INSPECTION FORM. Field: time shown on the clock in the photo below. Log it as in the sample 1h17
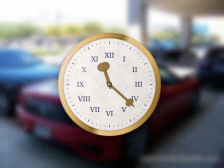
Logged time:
11h22
